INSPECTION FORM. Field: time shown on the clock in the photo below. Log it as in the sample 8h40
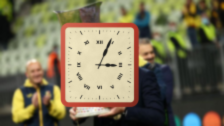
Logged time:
3h04
